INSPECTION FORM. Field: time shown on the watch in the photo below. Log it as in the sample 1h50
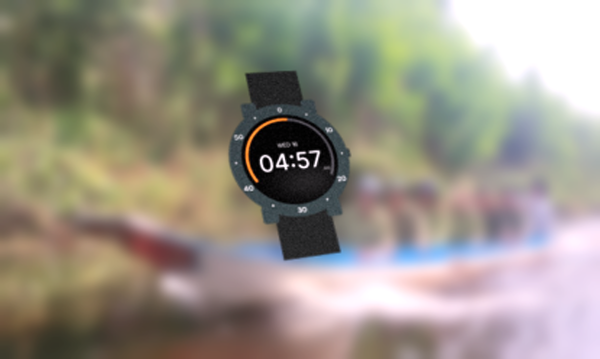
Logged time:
4h57
